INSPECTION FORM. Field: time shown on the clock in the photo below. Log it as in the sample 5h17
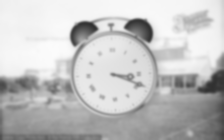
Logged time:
3h19
